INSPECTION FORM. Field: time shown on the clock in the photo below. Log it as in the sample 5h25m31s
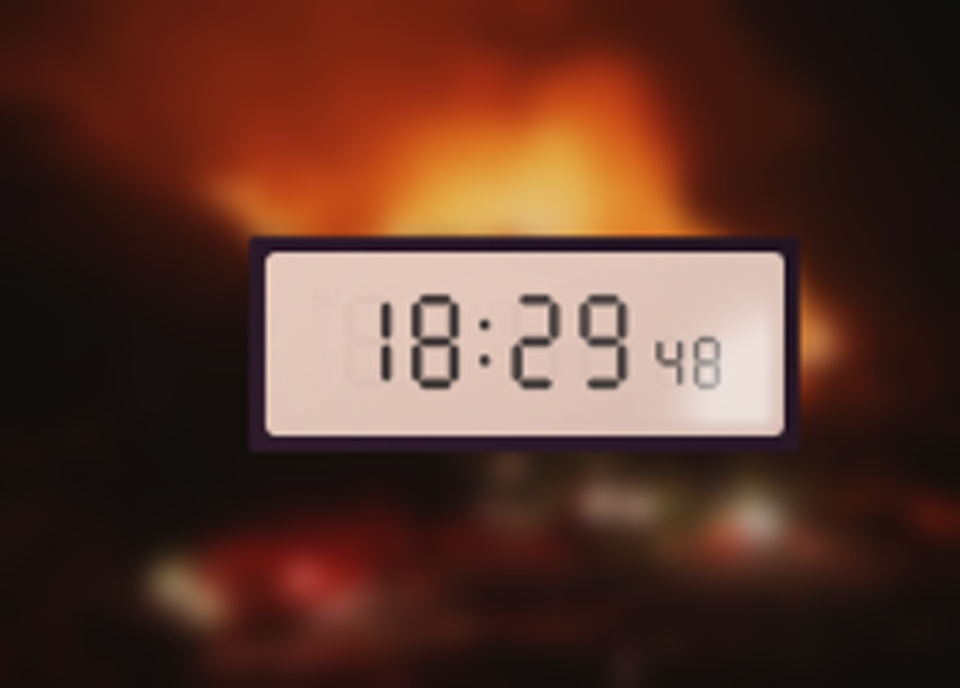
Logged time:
18h29m48s
